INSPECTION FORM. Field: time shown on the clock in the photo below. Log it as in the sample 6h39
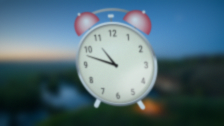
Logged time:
10h48
